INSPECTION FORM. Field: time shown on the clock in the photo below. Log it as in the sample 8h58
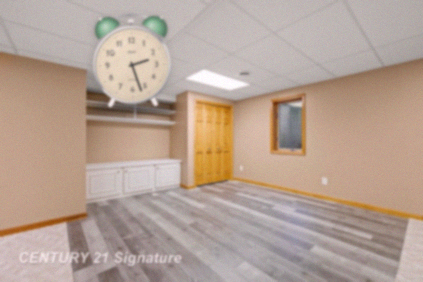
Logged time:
2h27
